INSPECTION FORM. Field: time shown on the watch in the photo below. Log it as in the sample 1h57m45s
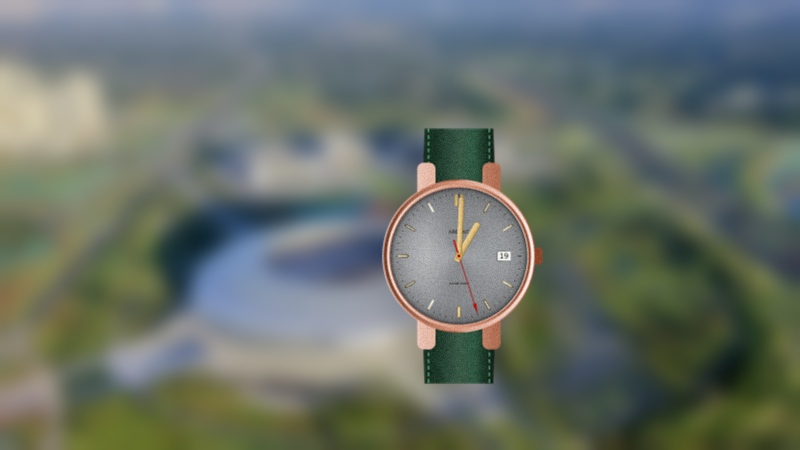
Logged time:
1h00m27s
